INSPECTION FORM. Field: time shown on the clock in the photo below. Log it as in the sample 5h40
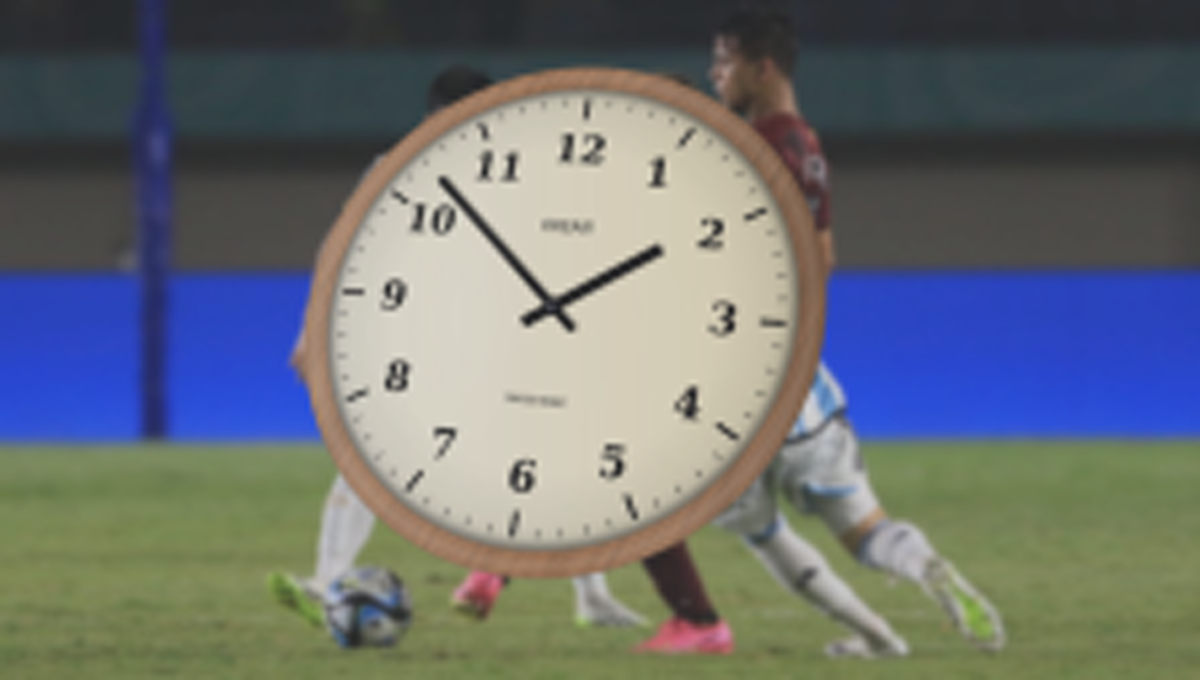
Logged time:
1h52
